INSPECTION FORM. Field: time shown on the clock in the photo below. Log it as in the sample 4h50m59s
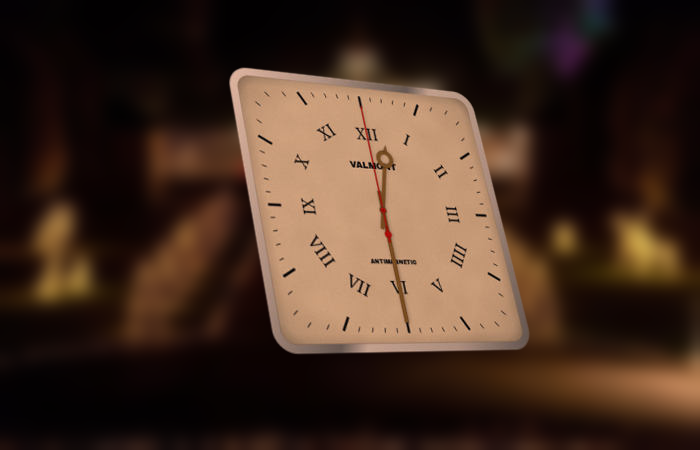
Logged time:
12h30m00s
